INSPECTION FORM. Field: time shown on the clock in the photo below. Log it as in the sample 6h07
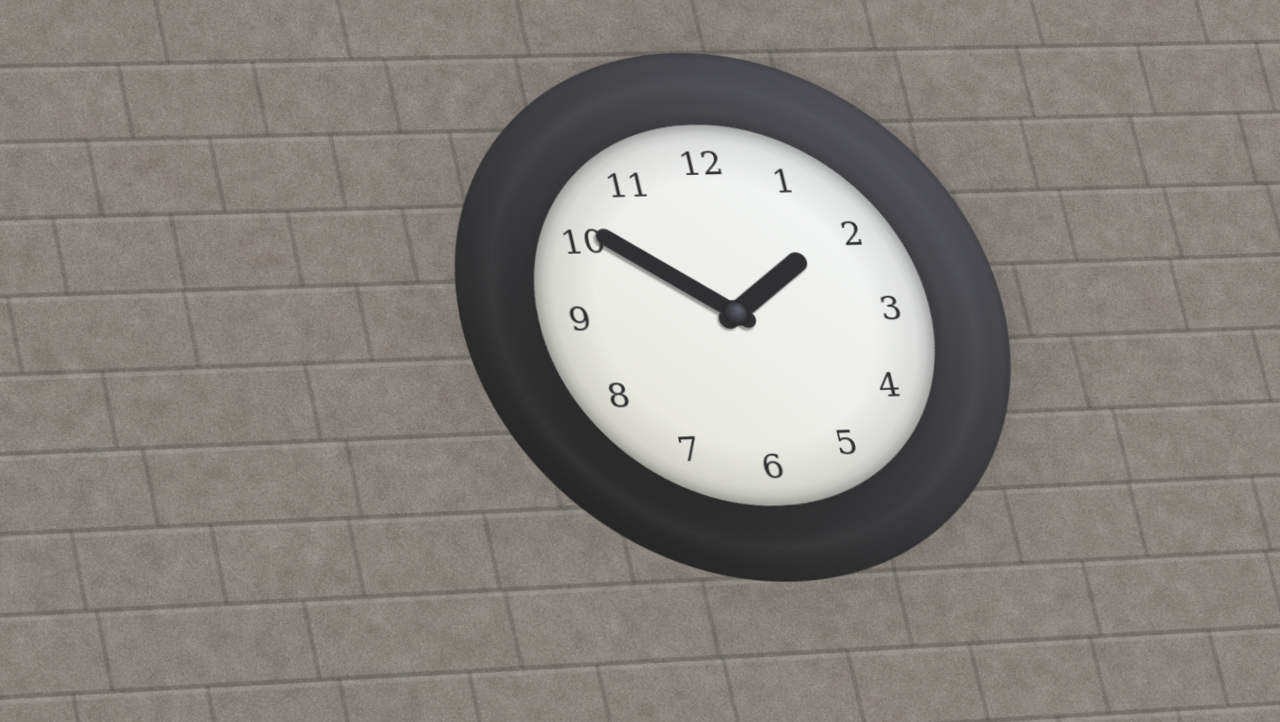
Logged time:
1h51
